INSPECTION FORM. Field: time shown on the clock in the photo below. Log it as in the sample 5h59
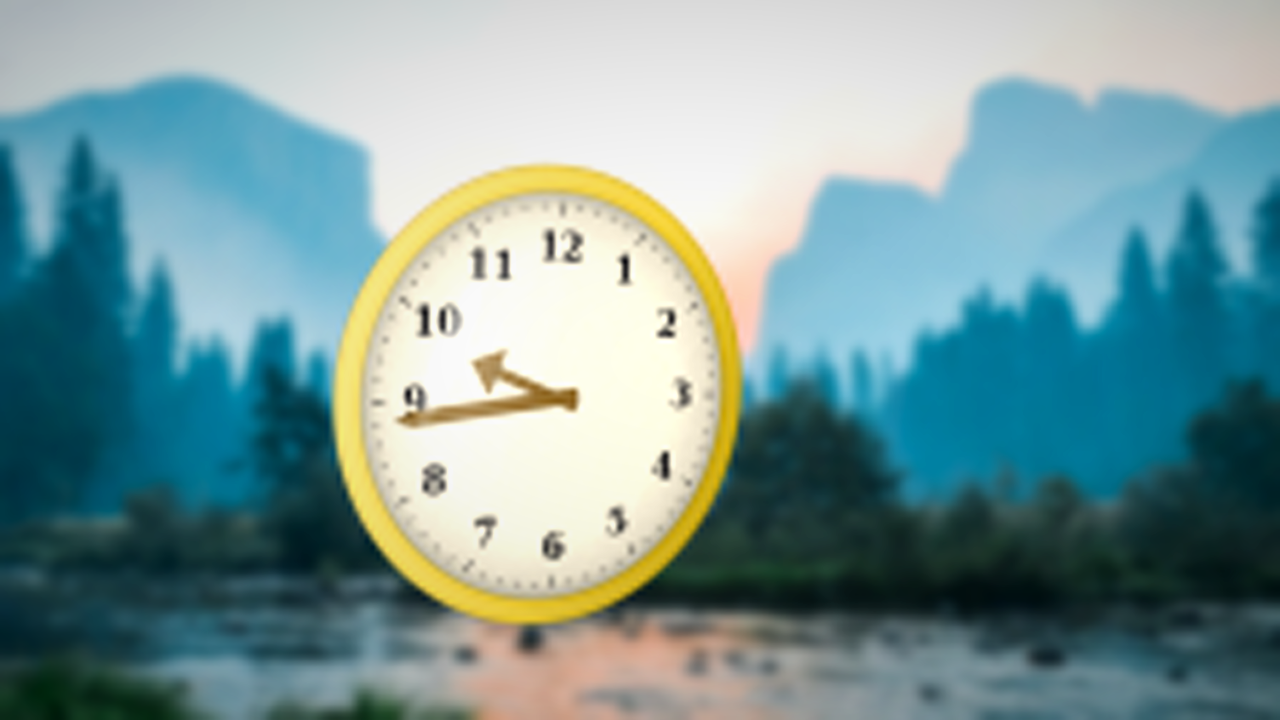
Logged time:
9h44
